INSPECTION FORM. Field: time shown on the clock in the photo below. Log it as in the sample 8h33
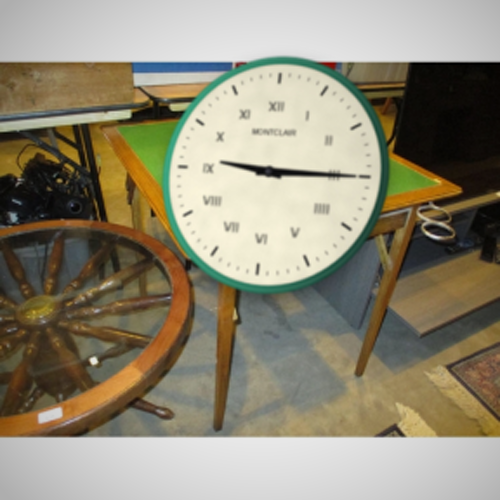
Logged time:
9h15
